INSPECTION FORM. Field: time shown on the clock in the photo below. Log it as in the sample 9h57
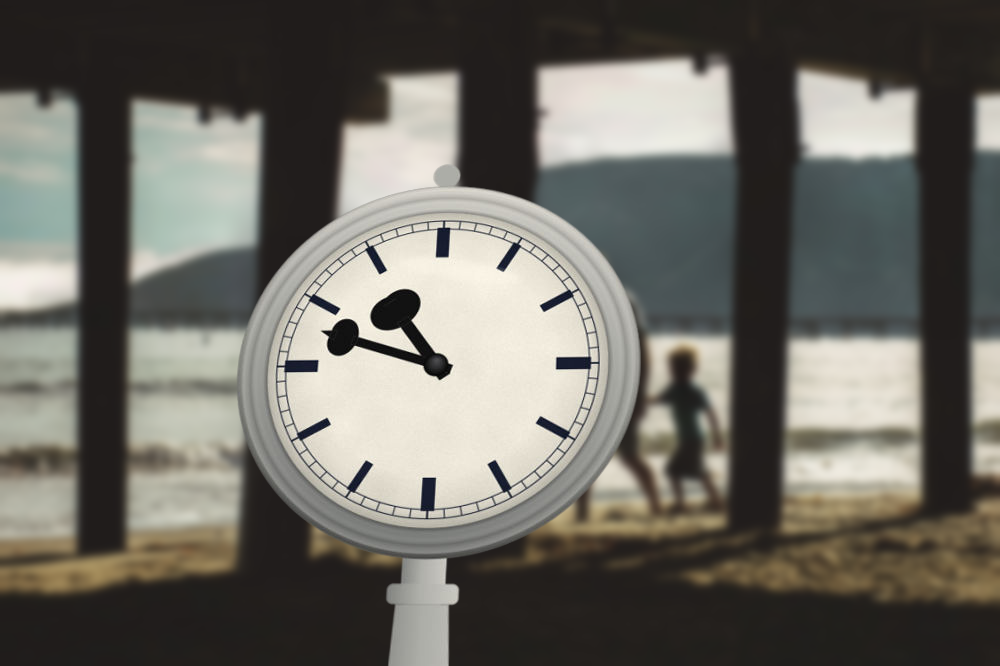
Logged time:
10h48
